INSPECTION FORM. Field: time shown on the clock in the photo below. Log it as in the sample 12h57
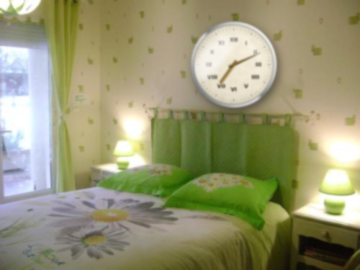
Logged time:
7h11
